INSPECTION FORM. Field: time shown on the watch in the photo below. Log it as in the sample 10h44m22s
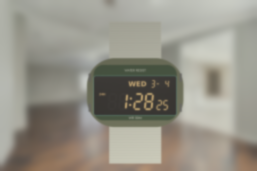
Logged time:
1h28m25s
